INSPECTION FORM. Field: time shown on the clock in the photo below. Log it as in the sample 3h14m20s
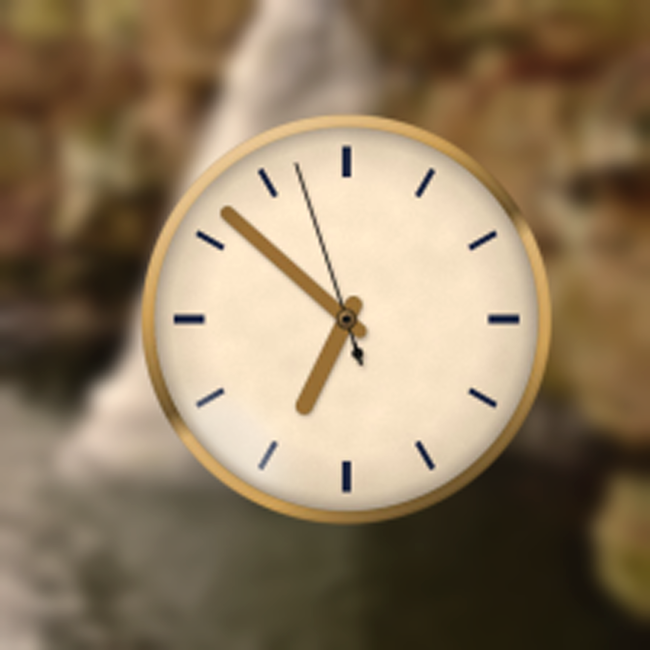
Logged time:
6h51m57s
